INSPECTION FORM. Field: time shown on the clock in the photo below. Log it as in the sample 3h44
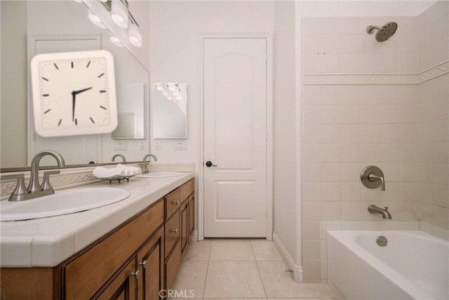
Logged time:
2h31
